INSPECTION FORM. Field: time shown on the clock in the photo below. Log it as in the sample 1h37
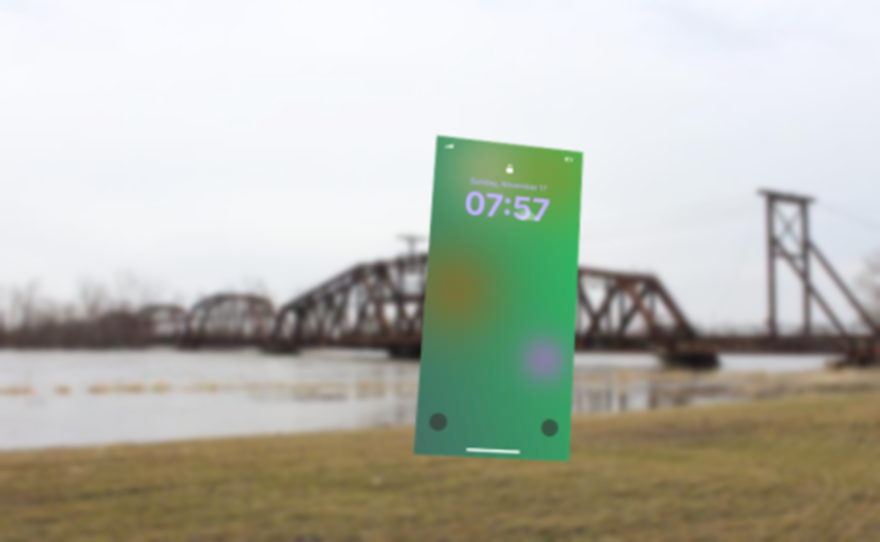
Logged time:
7h57
